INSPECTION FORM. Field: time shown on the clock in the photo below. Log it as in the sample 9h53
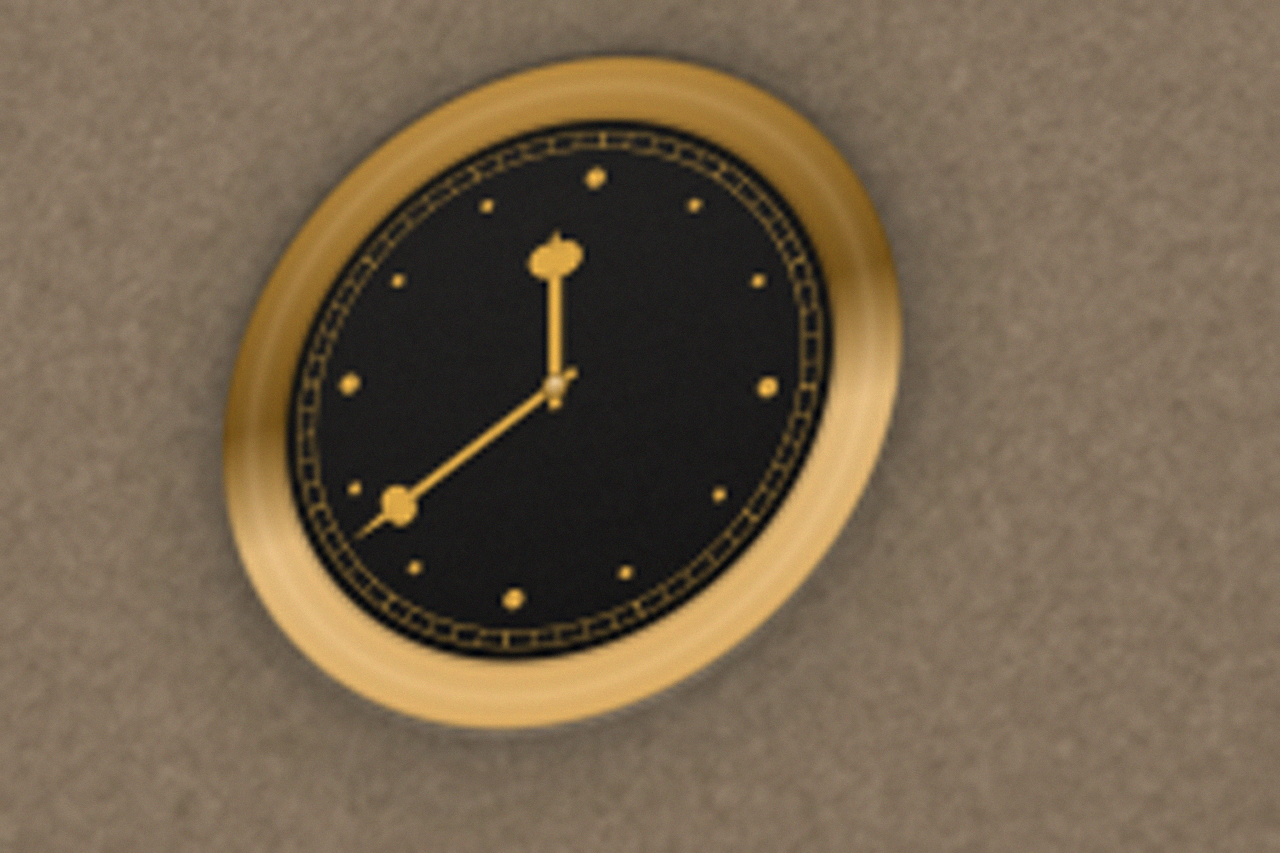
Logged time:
11h38
